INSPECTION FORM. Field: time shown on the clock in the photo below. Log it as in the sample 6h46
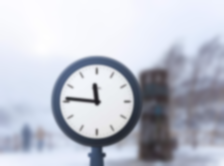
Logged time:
11h46
